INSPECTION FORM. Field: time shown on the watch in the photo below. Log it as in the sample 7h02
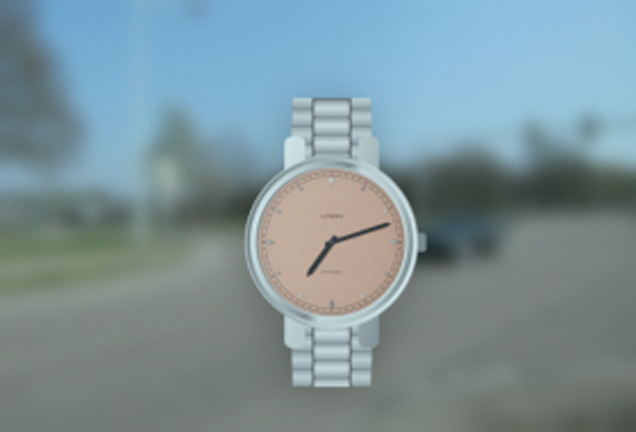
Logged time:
7h12
